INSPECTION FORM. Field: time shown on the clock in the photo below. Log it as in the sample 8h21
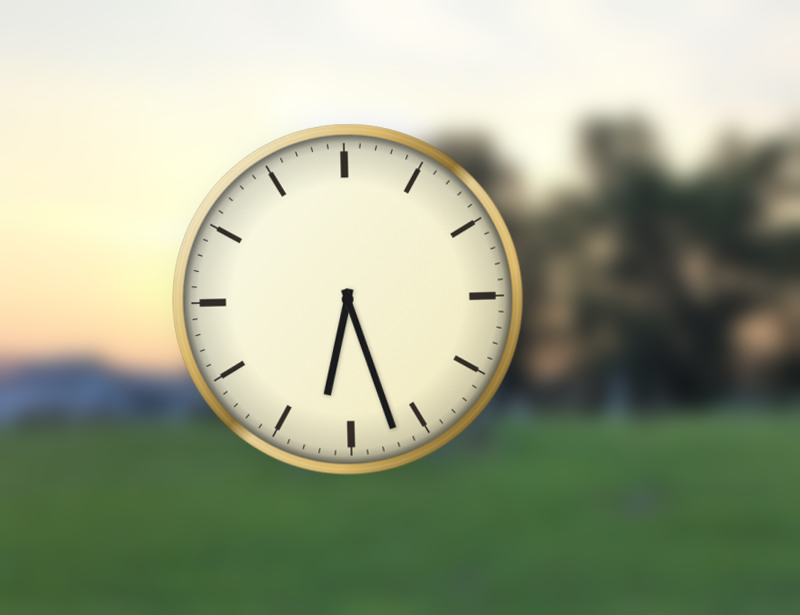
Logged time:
6h27
